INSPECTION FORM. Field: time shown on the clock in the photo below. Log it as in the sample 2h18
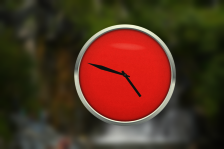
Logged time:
4h48
